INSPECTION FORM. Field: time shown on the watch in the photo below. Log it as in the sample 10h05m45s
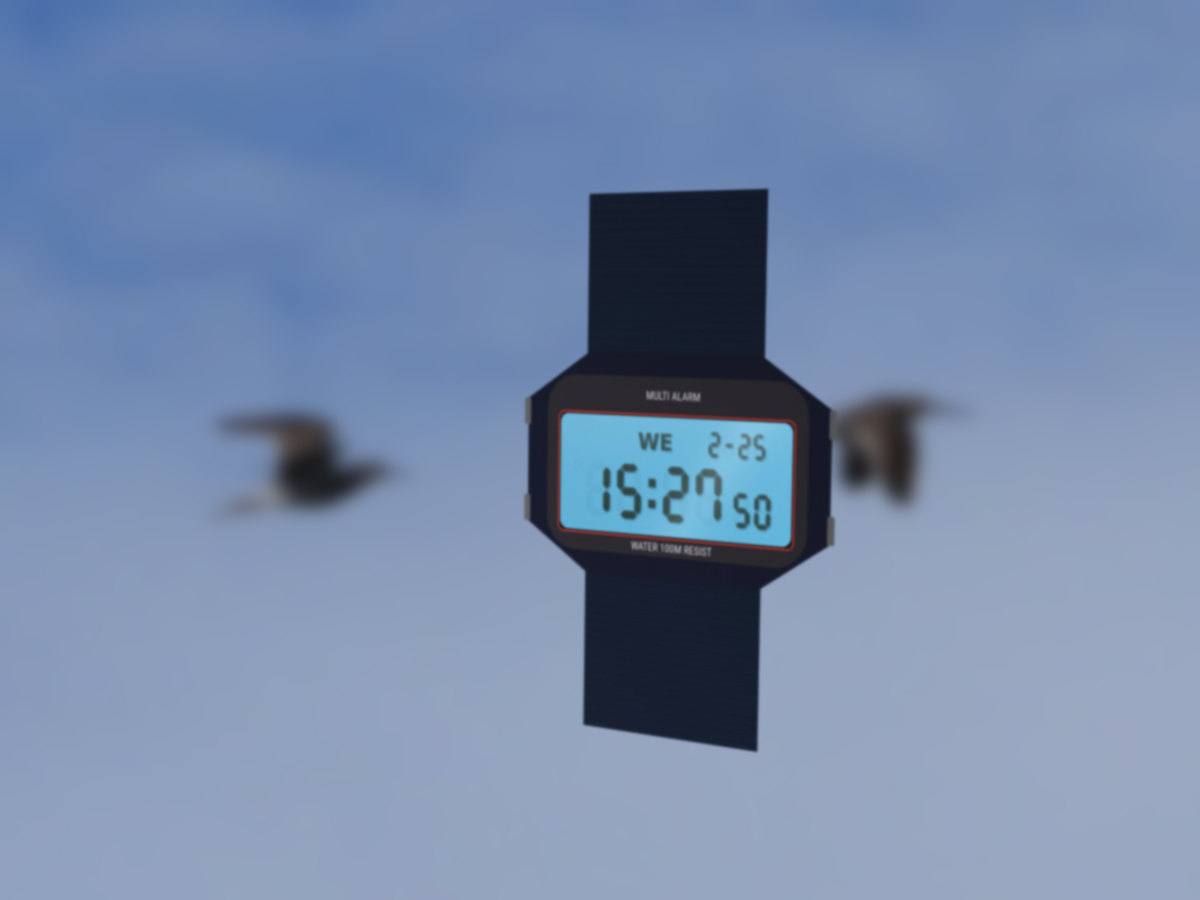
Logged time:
15h27m50s
